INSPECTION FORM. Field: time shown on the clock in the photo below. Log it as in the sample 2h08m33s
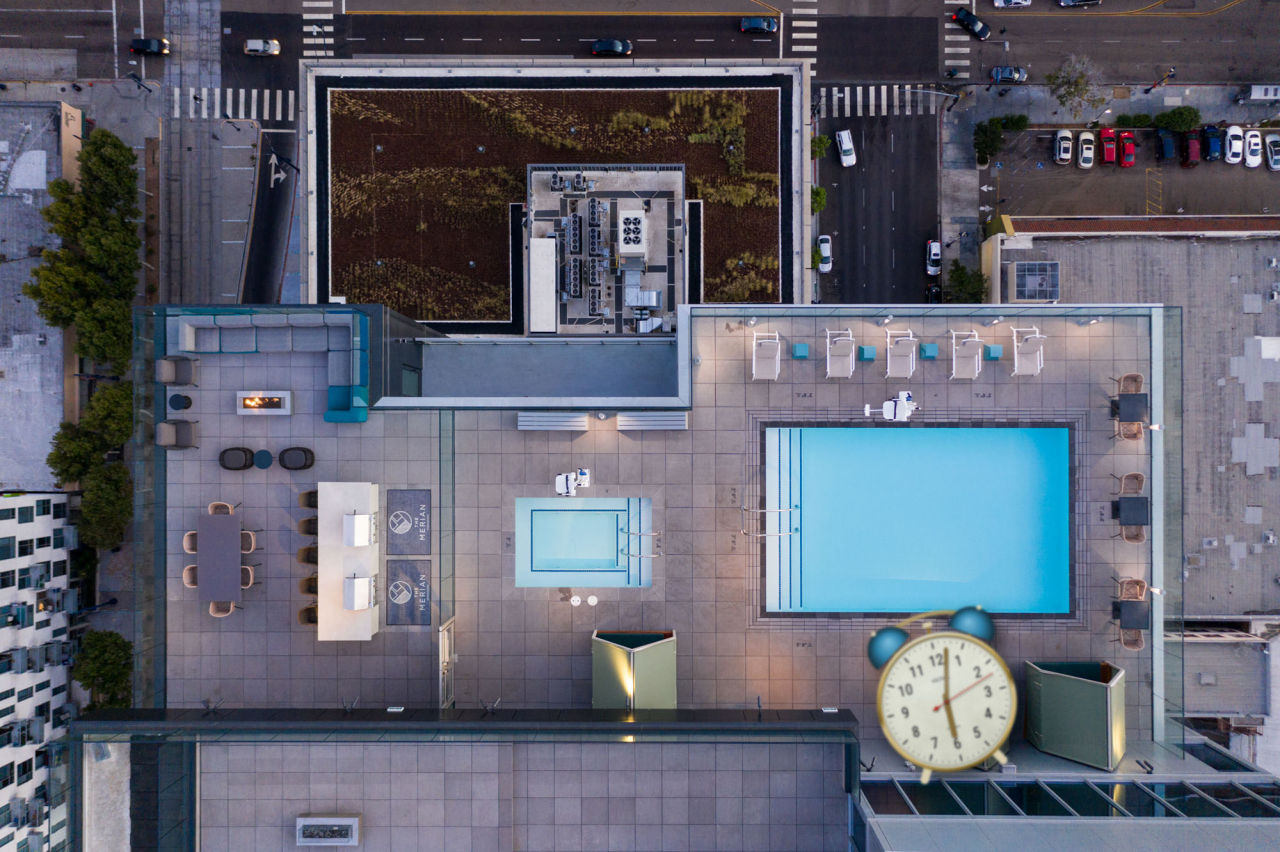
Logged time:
6h02m12s
